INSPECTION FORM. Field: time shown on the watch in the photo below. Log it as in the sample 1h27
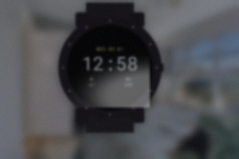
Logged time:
12h58
